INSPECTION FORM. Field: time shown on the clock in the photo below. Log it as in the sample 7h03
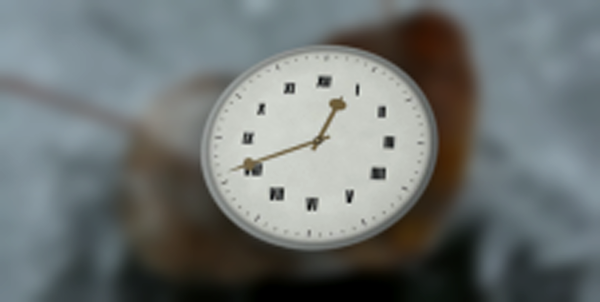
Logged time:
12h41
